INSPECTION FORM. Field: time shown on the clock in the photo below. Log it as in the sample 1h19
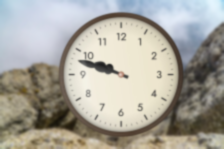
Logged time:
9h48
